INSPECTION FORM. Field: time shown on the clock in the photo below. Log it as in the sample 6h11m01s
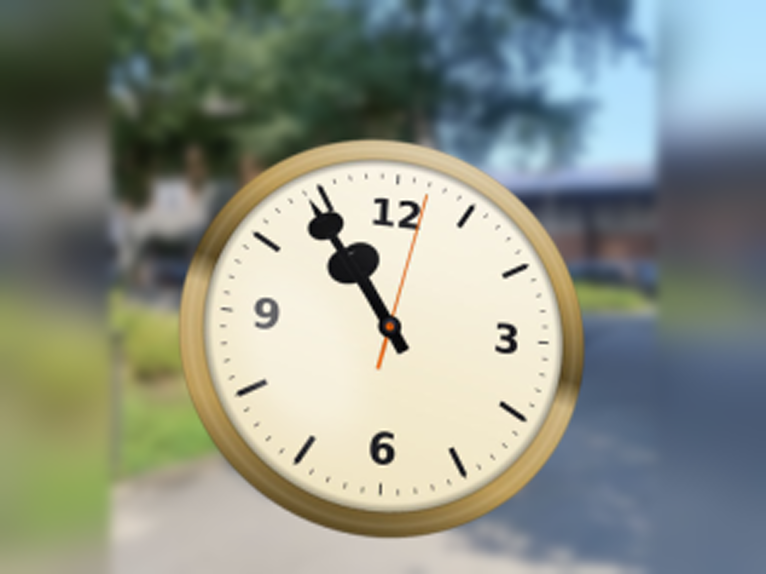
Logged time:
10h54m02s
